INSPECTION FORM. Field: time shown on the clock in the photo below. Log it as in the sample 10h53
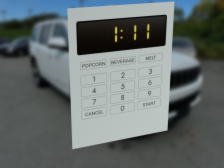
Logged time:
1h11
